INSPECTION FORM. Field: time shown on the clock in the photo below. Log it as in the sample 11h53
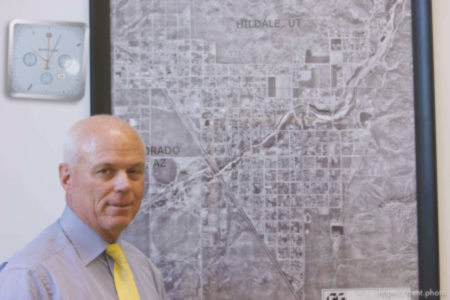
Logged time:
10h04
